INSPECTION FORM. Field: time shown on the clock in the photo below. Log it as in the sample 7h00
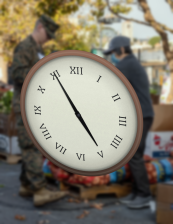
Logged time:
4h55
